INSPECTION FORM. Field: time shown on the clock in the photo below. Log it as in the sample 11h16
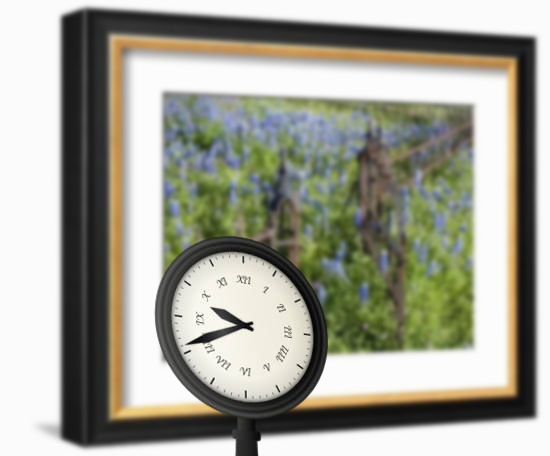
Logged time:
9h41
